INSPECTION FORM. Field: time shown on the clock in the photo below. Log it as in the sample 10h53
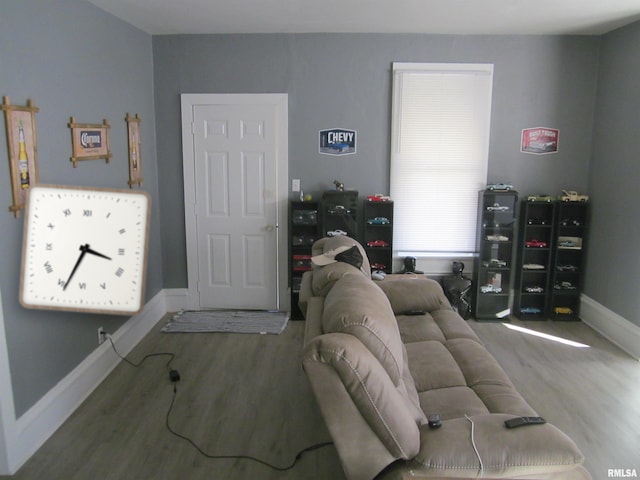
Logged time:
3h34
